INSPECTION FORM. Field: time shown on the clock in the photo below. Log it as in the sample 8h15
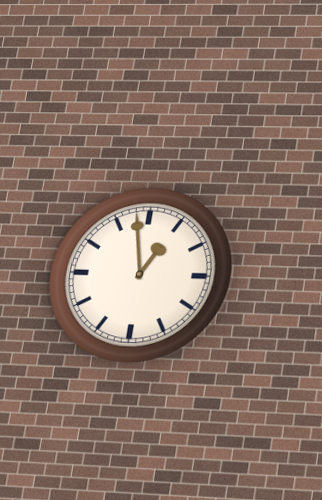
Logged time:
12h58
